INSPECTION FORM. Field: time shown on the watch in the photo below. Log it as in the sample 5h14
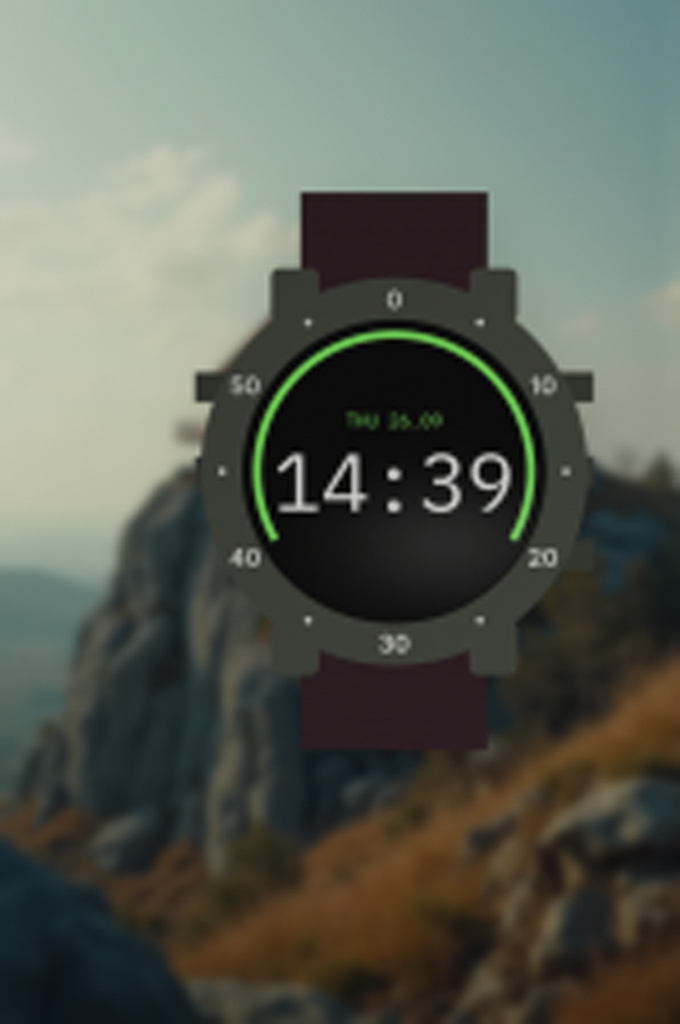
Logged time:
14h39
